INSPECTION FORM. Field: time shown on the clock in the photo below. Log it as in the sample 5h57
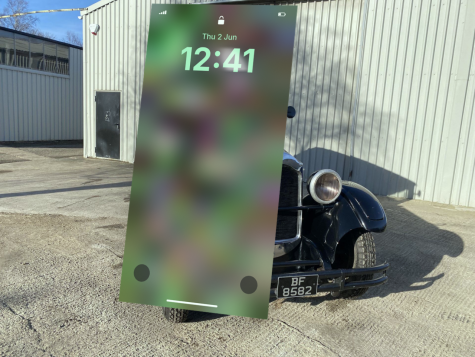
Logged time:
12h41
